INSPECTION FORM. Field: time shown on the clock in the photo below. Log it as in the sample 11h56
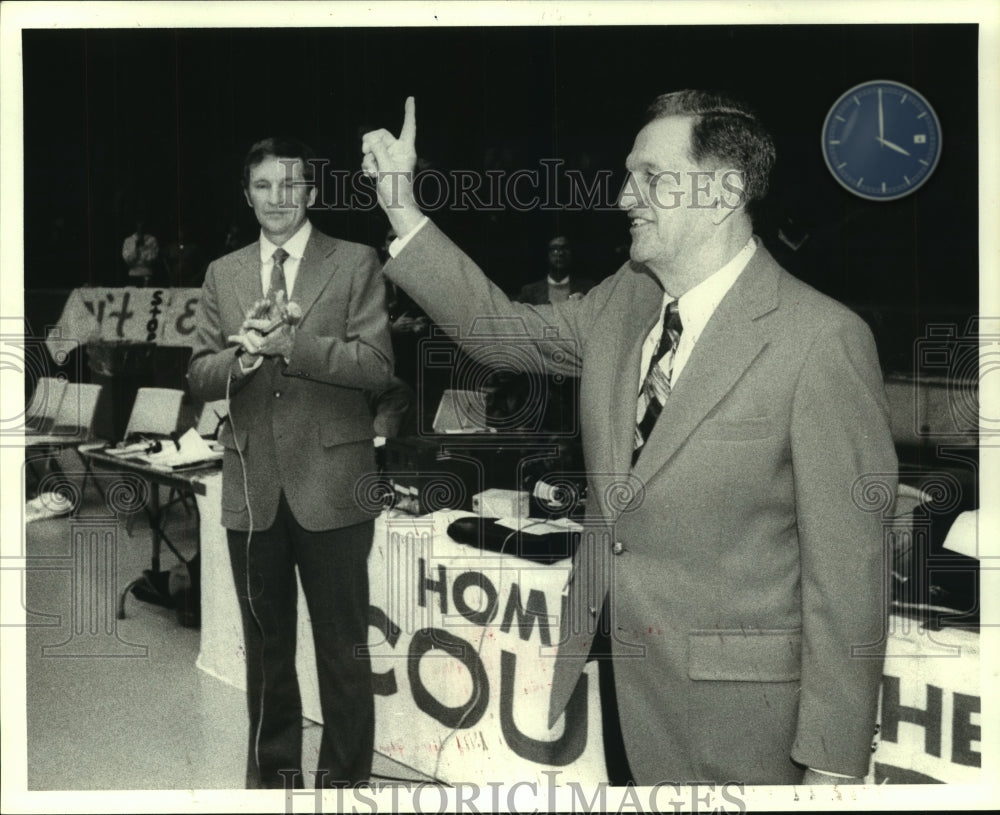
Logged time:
4h00
